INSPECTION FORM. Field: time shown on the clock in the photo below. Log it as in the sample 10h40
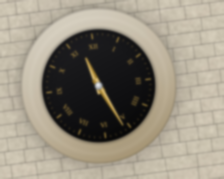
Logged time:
11h26
